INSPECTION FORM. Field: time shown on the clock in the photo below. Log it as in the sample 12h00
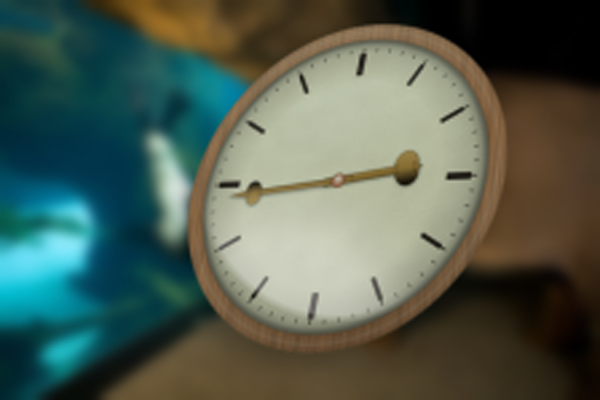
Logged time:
2h44
